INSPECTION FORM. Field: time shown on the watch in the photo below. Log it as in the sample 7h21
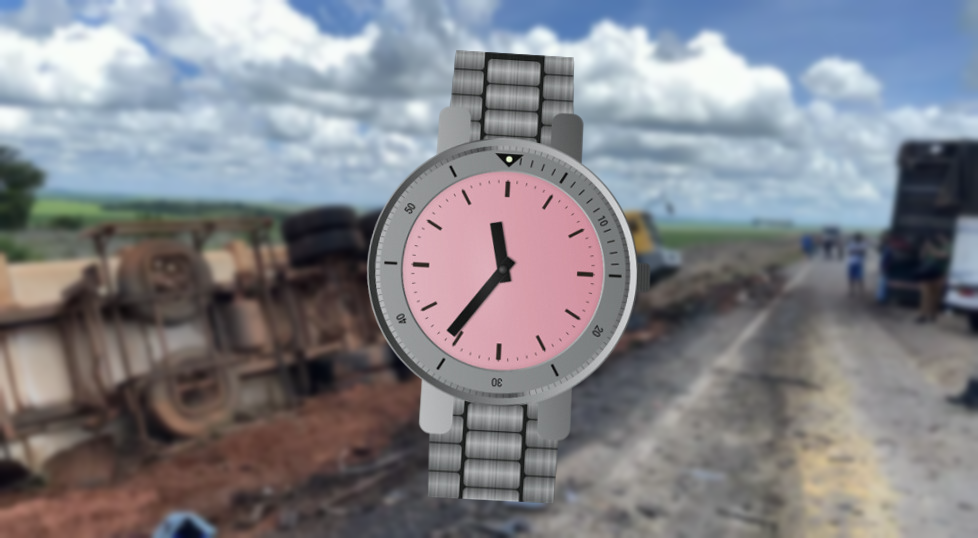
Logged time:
11h36
